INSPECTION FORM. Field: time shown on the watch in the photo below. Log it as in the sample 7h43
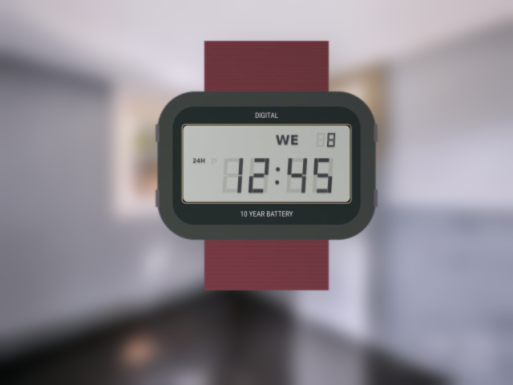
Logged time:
12h45
